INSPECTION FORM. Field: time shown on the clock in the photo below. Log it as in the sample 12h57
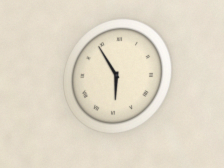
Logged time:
5h54
